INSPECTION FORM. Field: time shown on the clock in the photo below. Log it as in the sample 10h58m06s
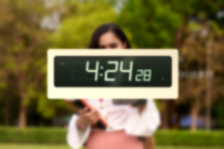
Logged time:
4h24m28s
